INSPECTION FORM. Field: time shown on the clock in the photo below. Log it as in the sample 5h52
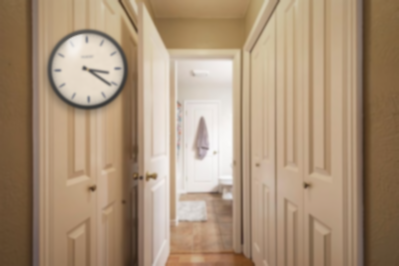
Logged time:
3h21
